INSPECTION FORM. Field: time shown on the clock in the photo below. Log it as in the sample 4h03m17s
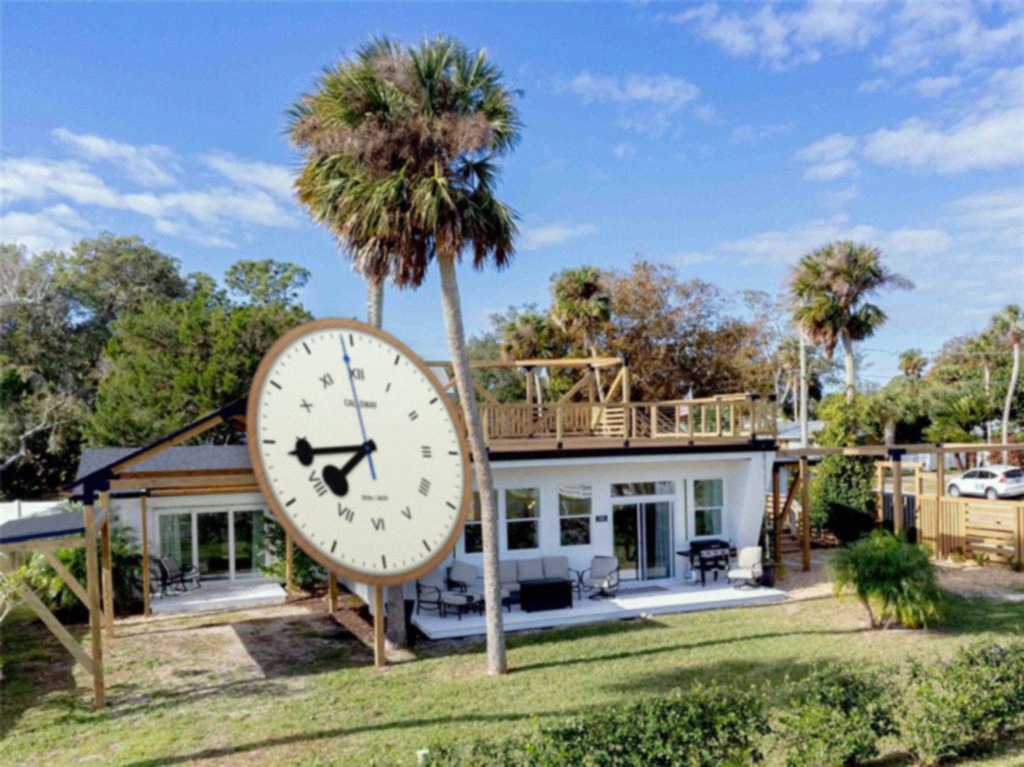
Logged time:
7h43m59s
